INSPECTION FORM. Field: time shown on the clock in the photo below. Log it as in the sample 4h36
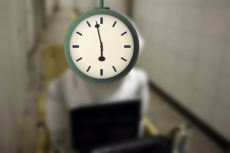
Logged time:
5h58
